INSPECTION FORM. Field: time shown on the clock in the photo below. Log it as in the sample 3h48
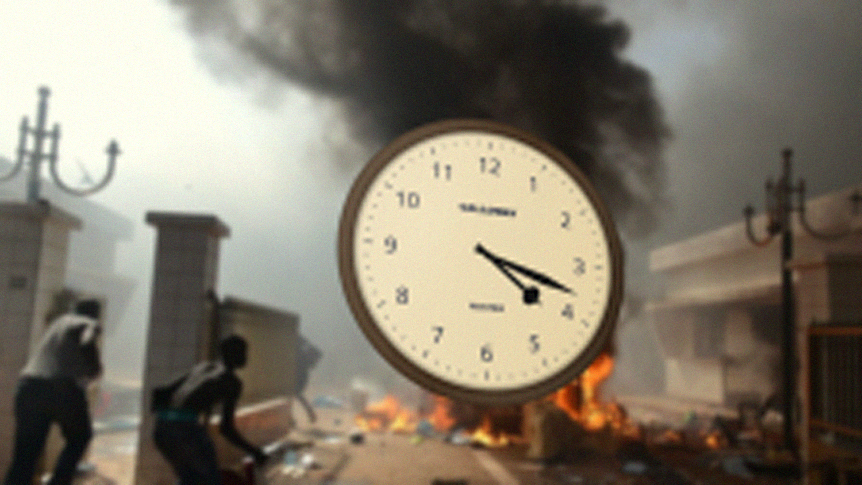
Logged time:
4h18
